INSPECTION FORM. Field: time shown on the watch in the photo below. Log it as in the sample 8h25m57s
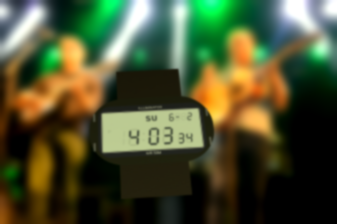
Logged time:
4h03m34s
